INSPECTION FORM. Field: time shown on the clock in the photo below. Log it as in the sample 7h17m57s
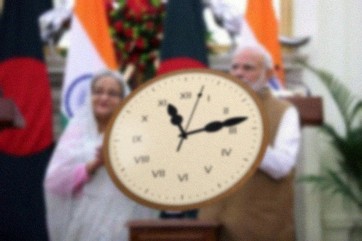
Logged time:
11h13m03s
